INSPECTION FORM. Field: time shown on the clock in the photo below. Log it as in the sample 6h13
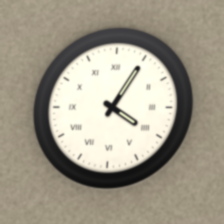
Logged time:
4h05
